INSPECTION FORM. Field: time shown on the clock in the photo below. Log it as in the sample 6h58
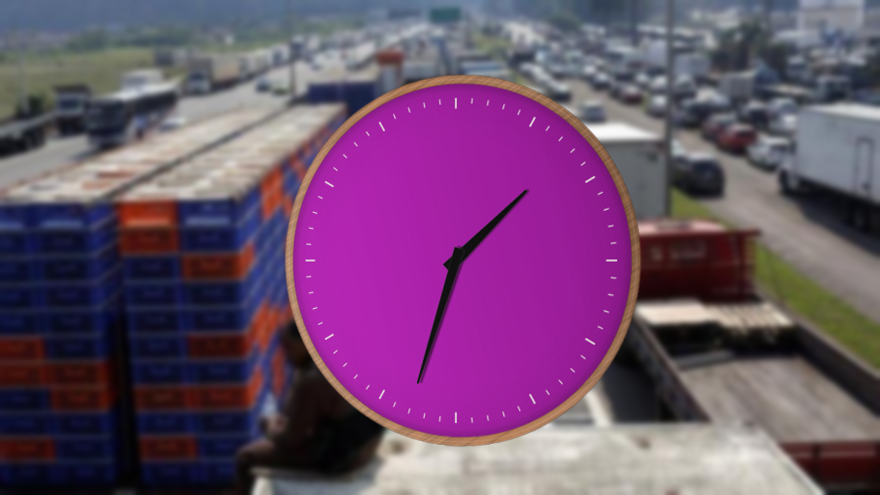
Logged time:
1h33
